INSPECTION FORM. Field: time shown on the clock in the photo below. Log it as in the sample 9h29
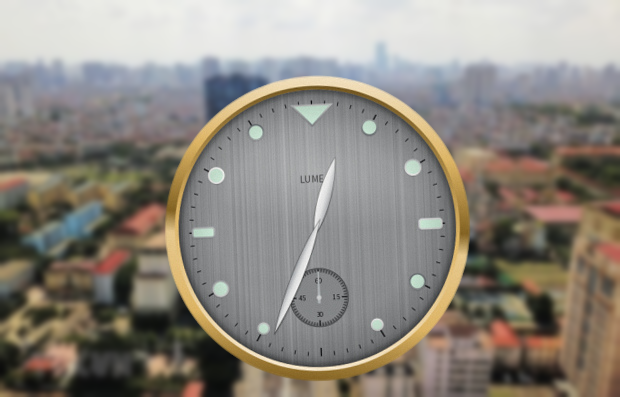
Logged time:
12h34
